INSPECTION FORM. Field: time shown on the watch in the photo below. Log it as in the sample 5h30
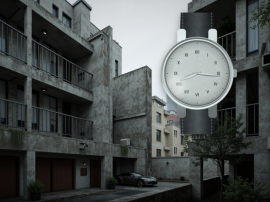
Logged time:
8h16
